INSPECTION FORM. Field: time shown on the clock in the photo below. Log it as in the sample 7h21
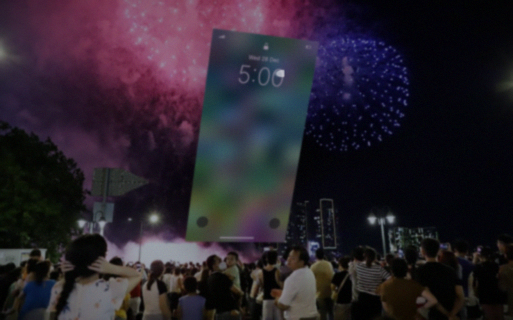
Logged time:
5h00
